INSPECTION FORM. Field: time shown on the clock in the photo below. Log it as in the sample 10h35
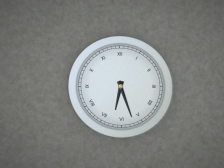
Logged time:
6h27
